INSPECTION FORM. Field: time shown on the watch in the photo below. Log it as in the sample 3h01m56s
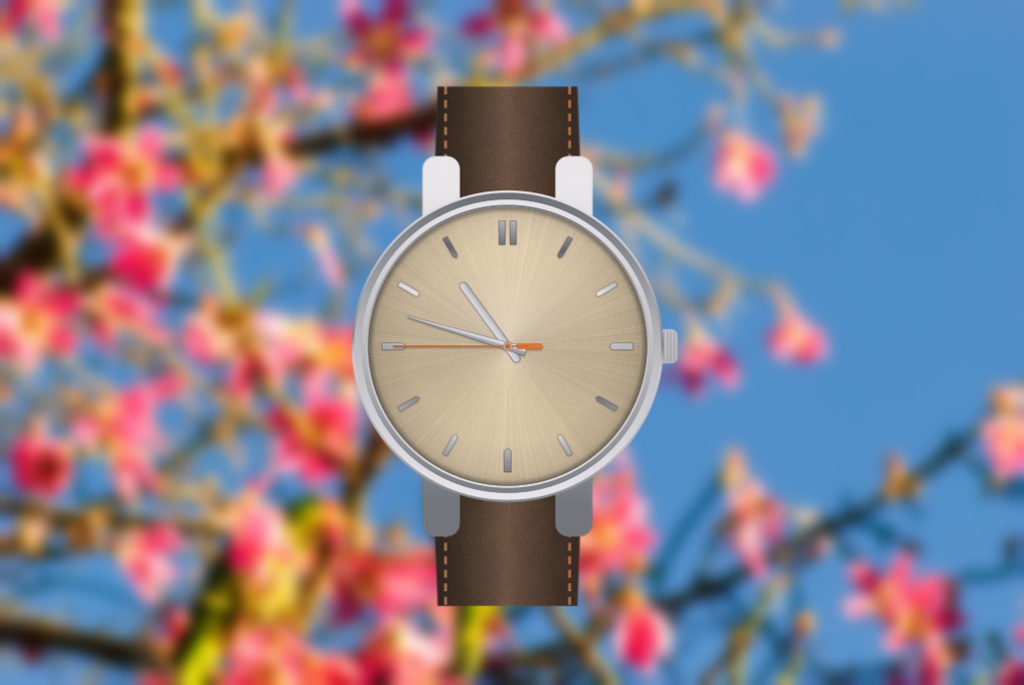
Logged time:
10h47m45s
